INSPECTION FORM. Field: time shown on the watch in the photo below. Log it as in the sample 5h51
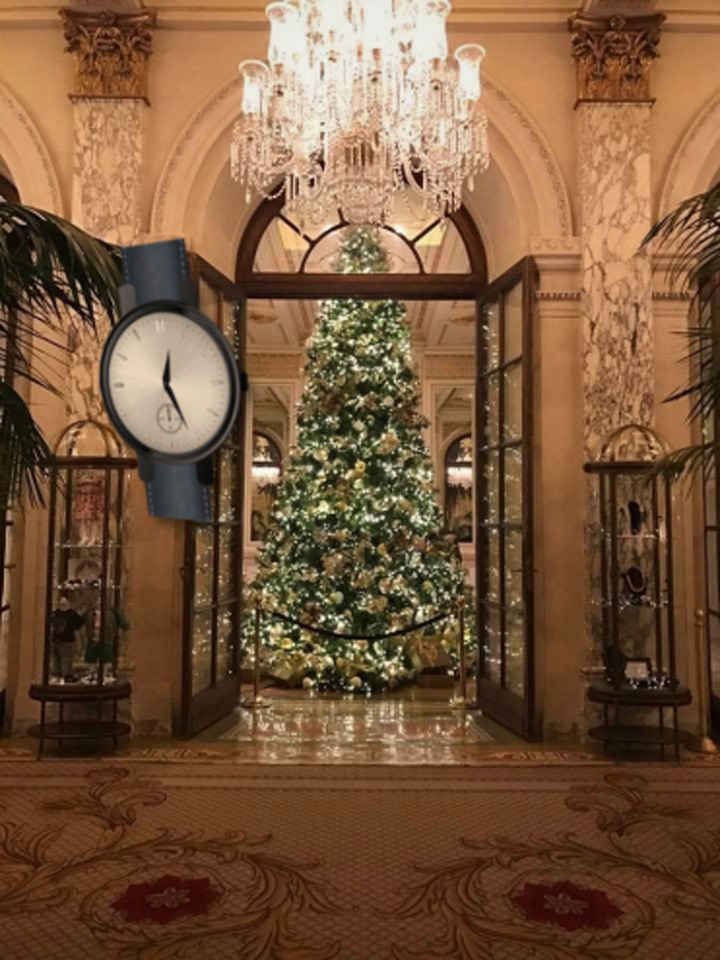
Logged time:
12h26
